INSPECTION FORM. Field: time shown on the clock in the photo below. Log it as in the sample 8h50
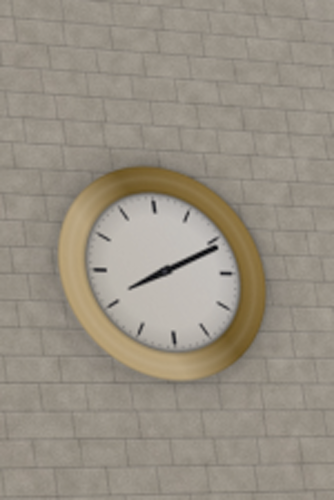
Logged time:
8h11
